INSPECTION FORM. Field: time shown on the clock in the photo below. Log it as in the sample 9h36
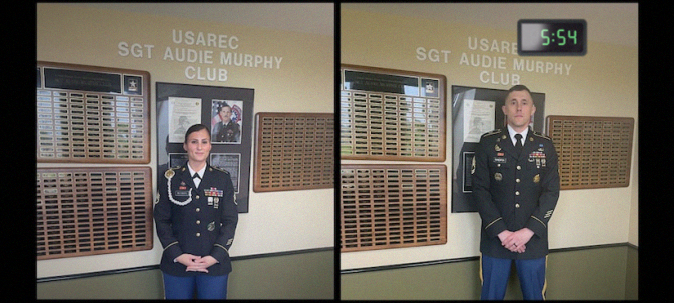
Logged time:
5h54
